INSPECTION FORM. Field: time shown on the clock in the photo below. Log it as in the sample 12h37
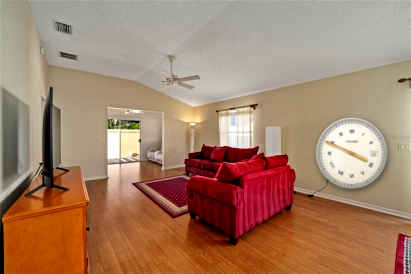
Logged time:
3h49
